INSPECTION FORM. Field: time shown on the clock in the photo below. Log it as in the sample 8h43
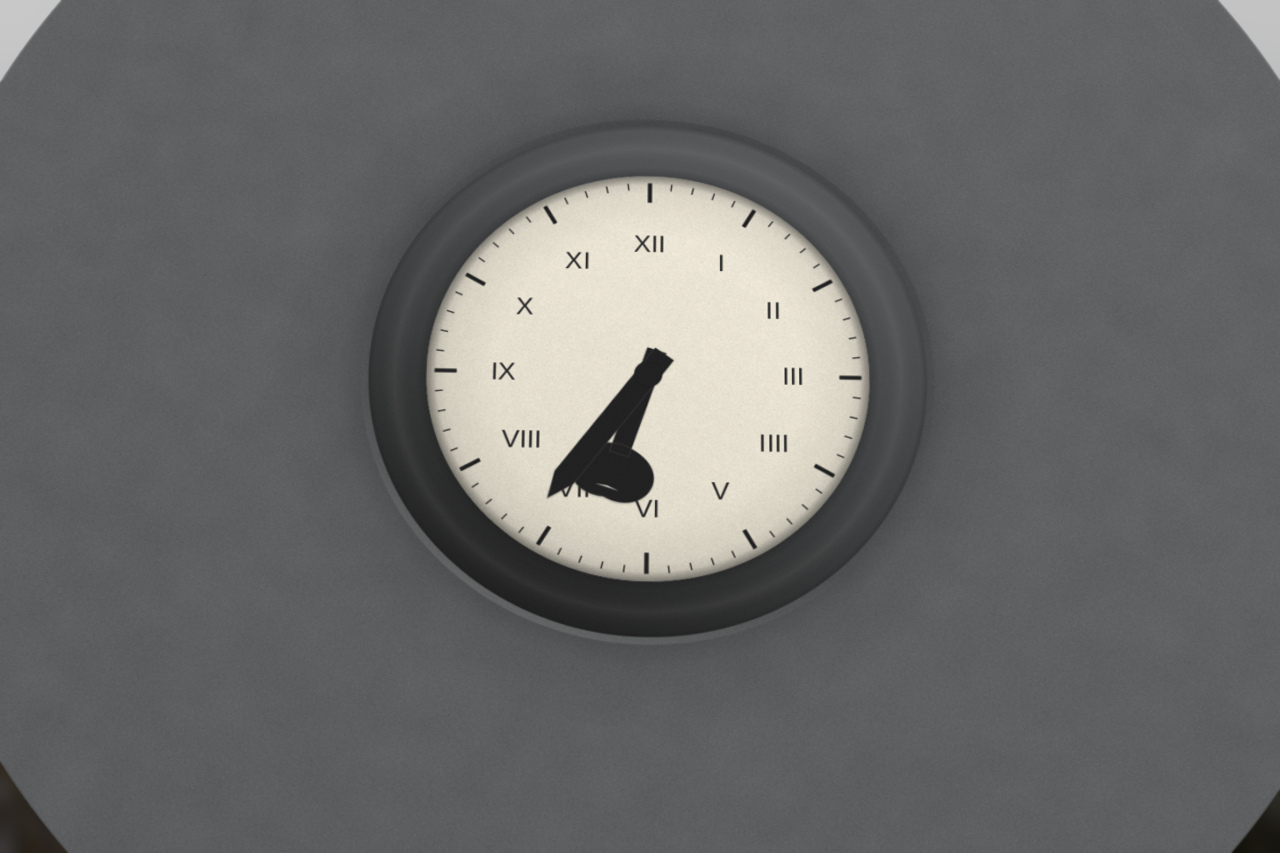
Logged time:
6h36
